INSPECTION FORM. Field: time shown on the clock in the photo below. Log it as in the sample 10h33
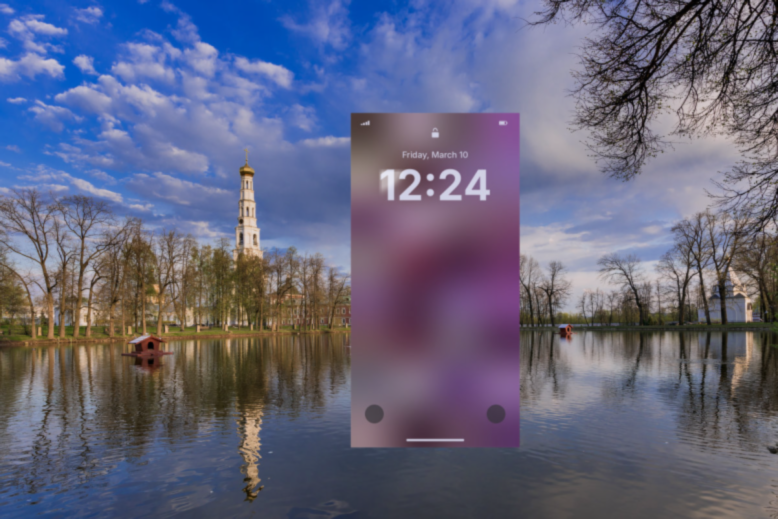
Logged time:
12h24
